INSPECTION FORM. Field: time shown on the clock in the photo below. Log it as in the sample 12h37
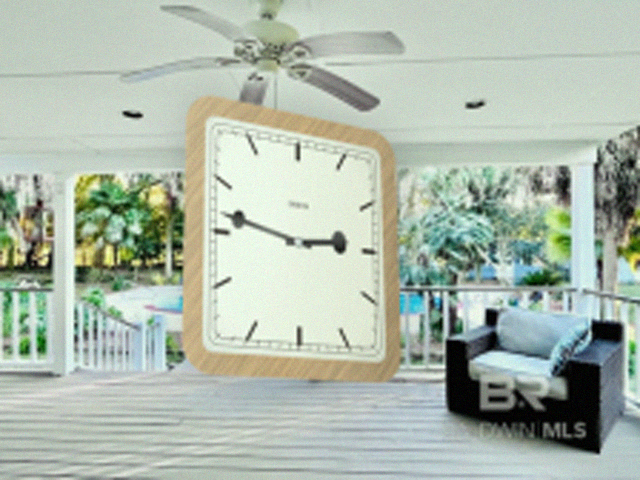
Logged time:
2h47
